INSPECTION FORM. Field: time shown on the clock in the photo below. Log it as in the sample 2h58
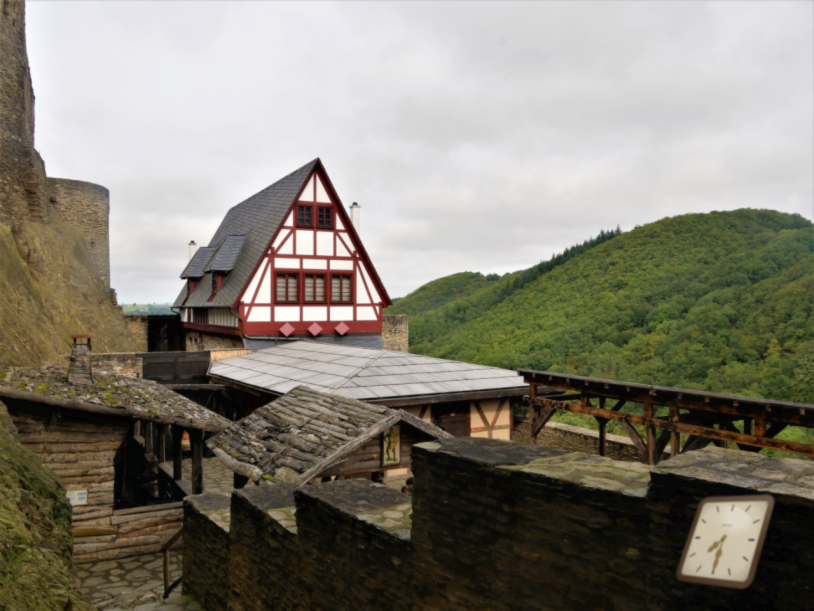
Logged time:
7h30
